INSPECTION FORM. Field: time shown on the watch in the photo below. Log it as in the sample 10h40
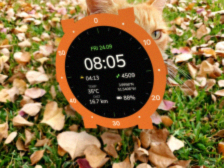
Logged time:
8h05
